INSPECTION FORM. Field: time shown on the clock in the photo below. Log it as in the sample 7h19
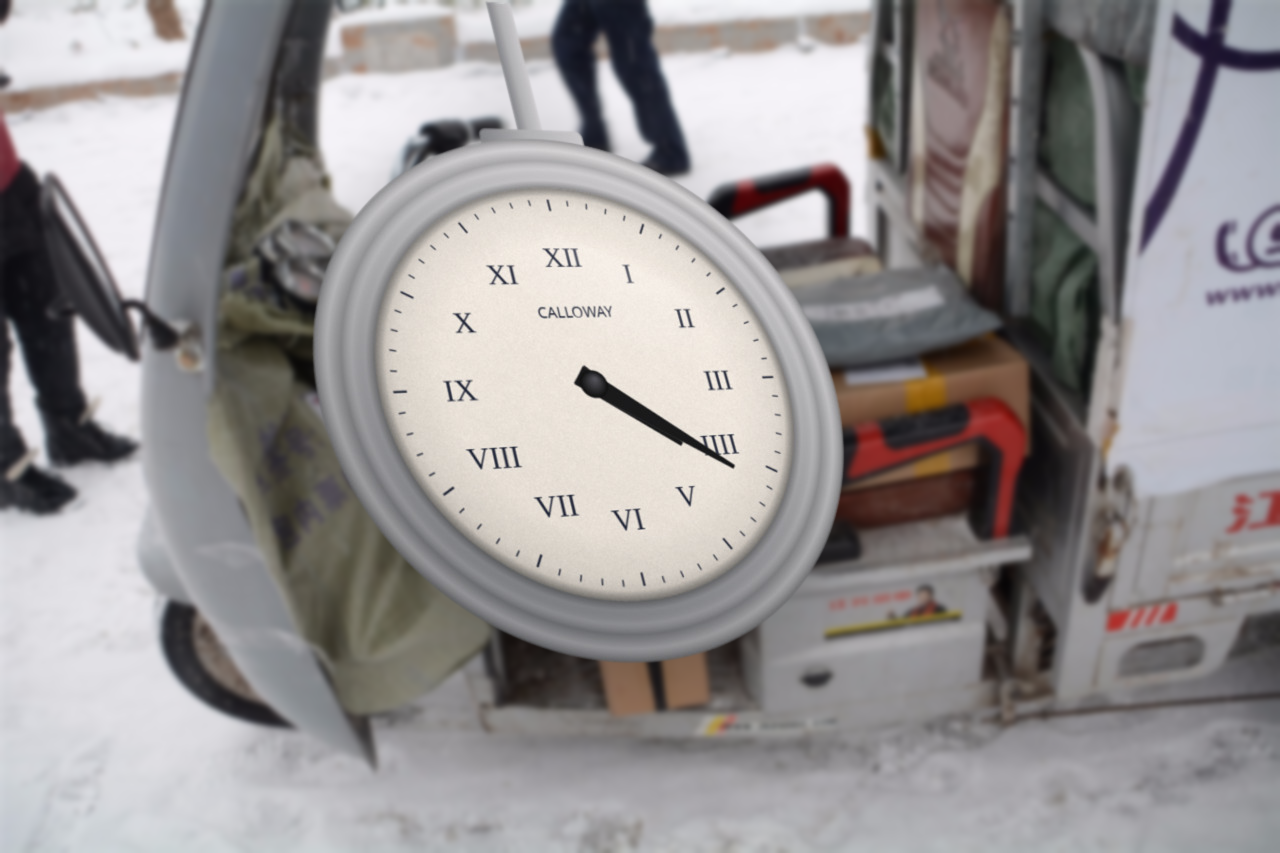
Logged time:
4h21
